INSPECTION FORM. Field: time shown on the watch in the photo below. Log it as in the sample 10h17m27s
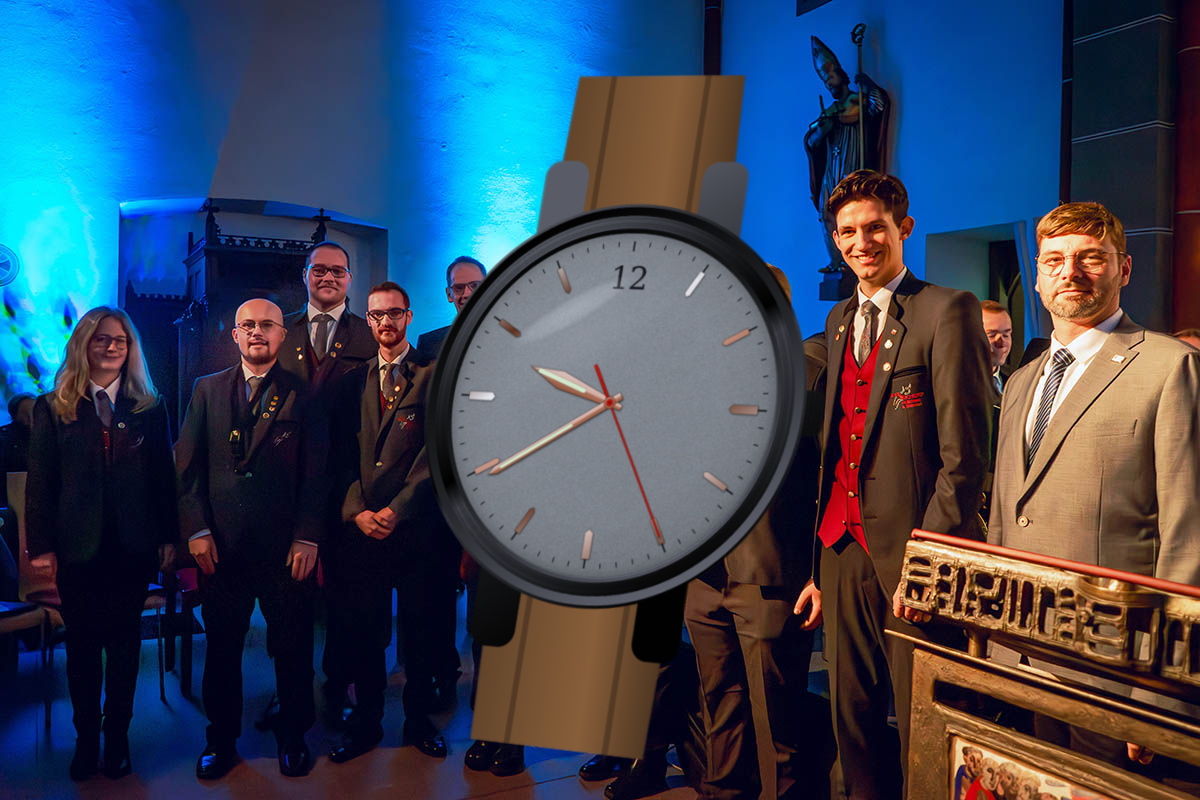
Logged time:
9h39m25s
